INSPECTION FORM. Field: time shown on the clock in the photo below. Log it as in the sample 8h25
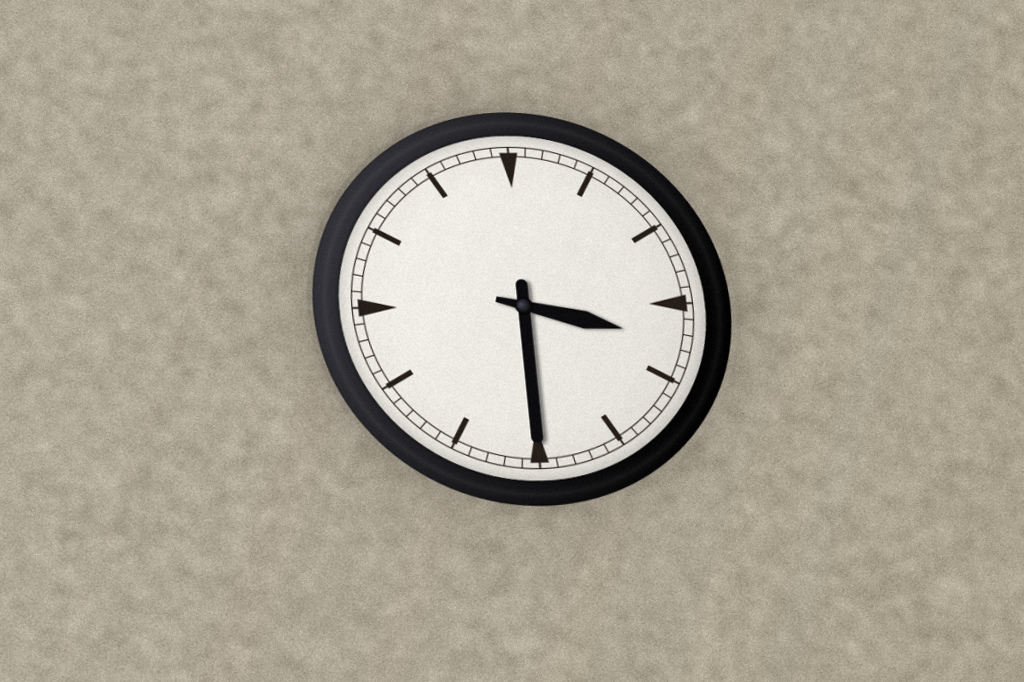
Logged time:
3h30
